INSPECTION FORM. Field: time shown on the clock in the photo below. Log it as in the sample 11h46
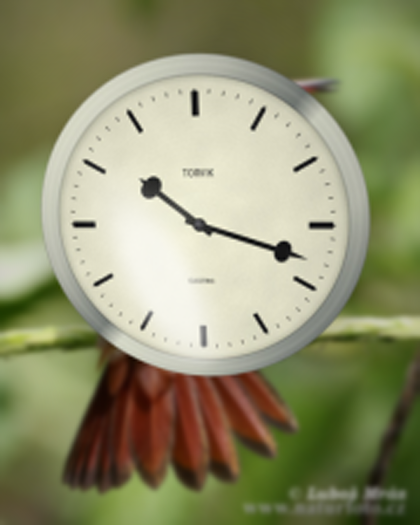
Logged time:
10h18
